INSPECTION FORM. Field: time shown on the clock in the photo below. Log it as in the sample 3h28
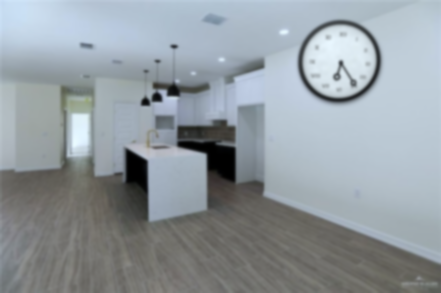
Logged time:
6h24
